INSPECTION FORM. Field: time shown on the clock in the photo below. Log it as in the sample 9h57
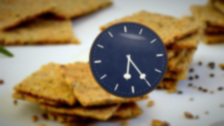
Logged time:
6h25
